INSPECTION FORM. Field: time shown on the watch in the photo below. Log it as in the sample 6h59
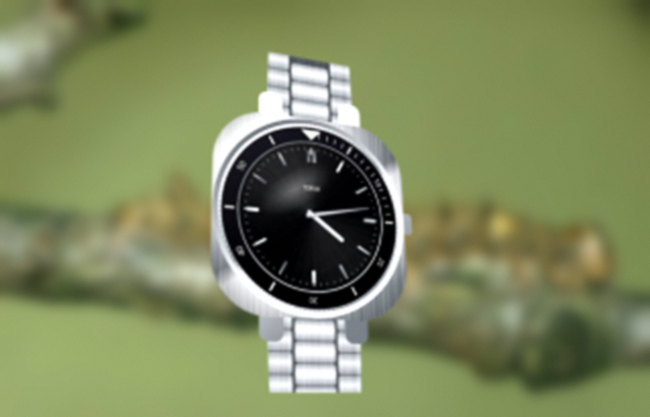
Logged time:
4h13
